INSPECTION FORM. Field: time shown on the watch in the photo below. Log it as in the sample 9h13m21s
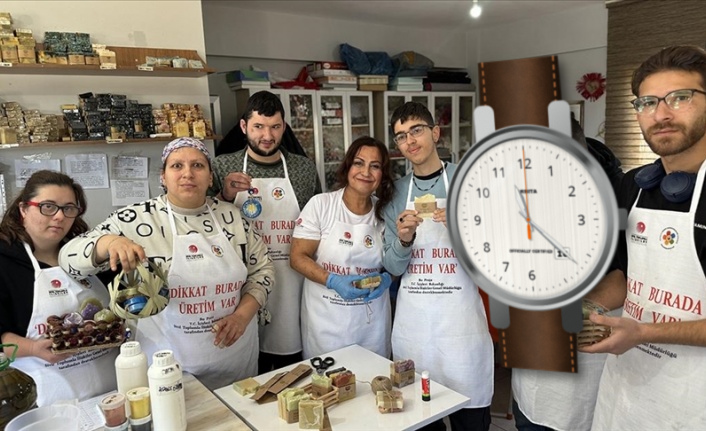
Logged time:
11h22m00s
